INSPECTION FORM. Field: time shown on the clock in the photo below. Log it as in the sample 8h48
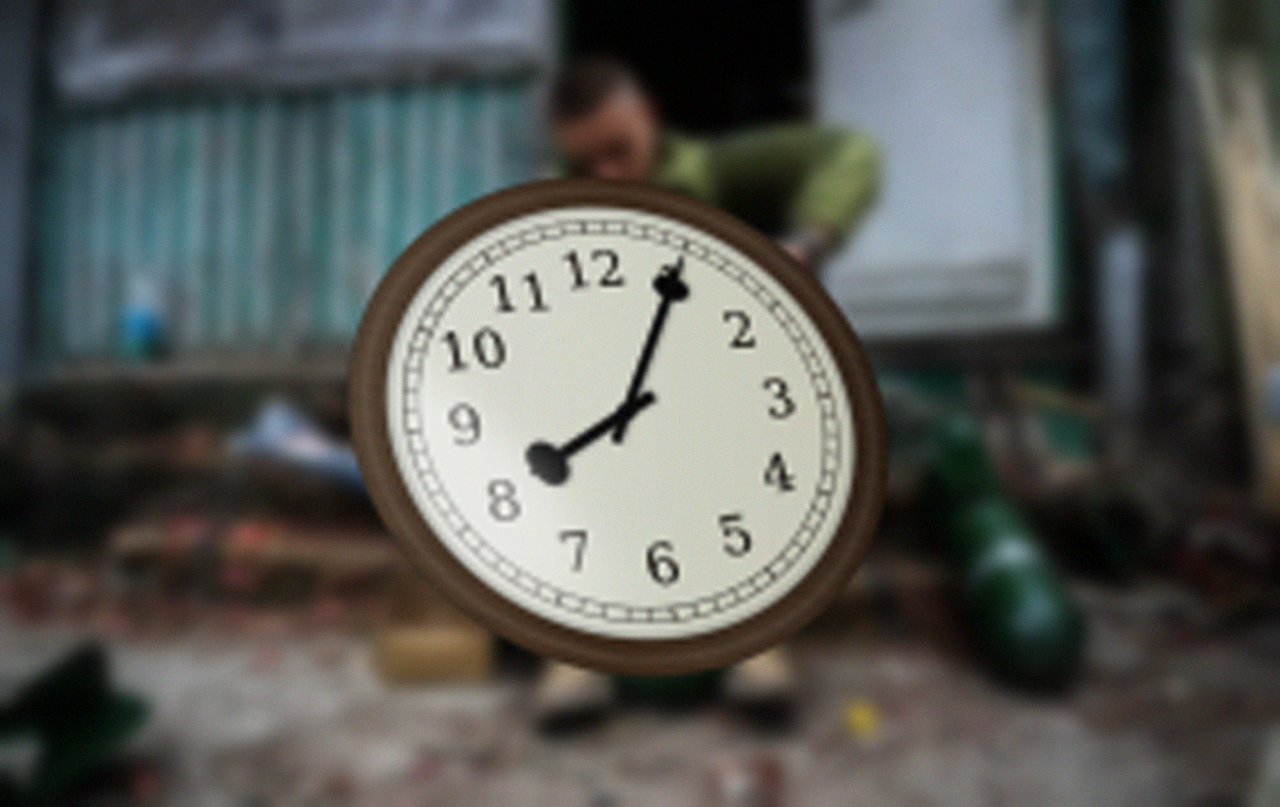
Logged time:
8h05
